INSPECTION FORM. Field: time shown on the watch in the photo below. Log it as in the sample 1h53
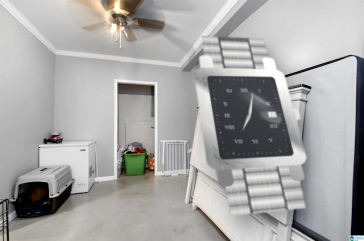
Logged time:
7h03
